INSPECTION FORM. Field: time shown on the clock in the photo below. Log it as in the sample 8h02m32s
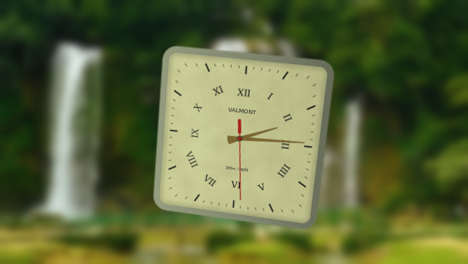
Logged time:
2h14m29s
